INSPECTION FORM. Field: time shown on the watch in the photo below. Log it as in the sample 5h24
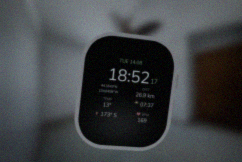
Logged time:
18h52
